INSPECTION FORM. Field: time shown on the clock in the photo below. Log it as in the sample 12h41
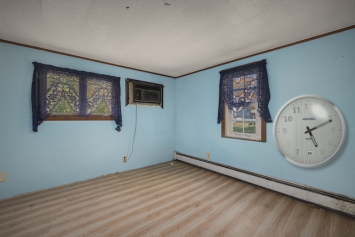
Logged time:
5h11
